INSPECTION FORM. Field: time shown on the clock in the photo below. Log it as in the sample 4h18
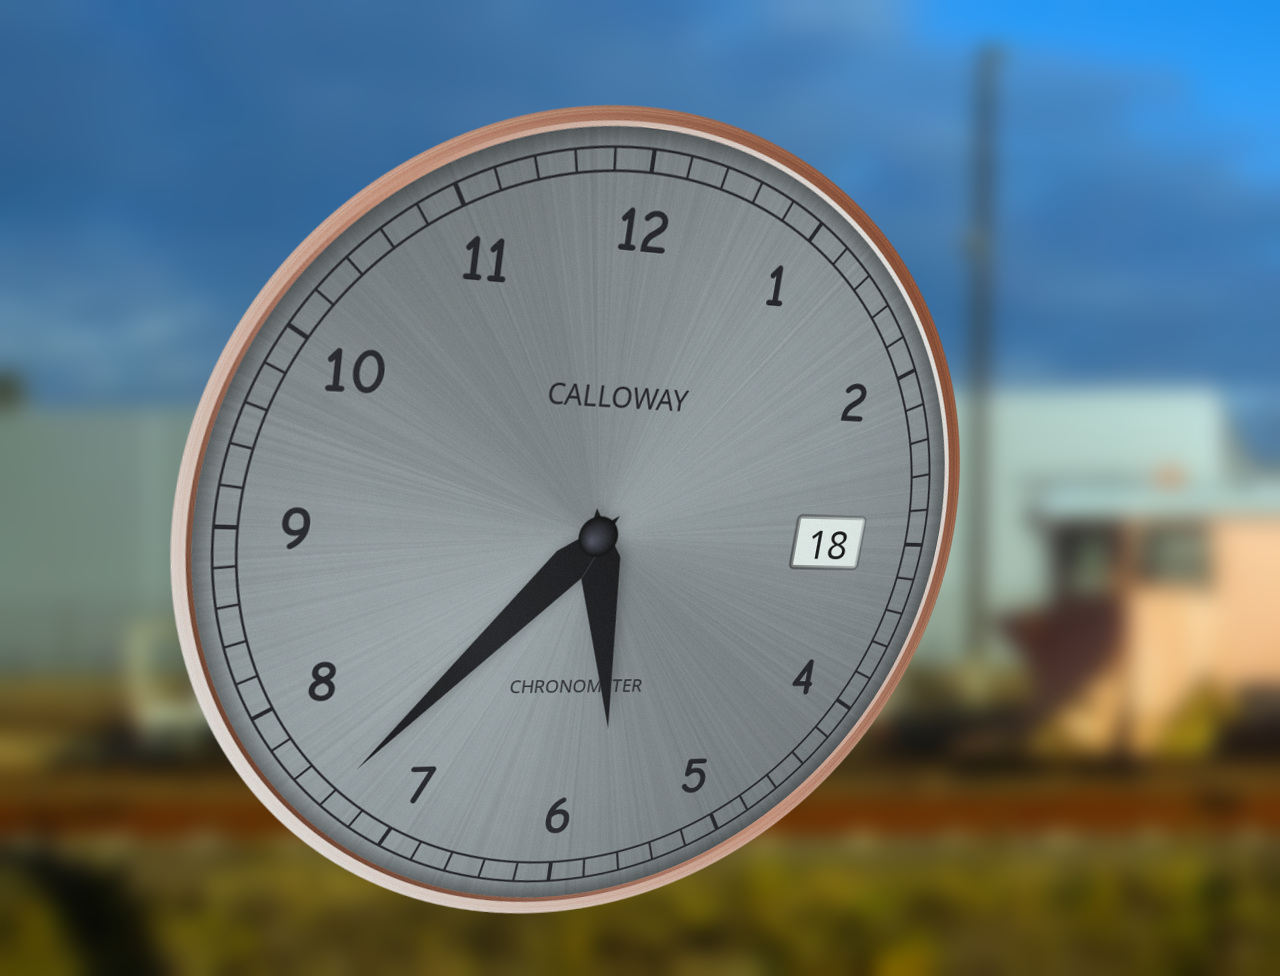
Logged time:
5h37
